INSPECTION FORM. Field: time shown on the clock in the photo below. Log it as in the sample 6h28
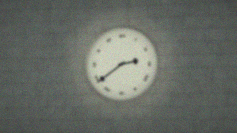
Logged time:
2h39
